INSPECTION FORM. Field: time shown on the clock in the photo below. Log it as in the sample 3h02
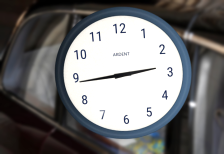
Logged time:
2h44
